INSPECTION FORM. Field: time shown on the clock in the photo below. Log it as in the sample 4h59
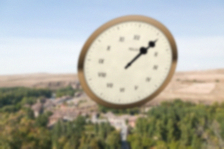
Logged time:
1h06
